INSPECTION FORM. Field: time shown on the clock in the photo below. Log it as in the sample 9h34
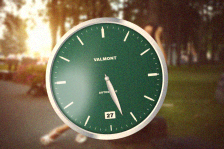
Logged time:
5h27
